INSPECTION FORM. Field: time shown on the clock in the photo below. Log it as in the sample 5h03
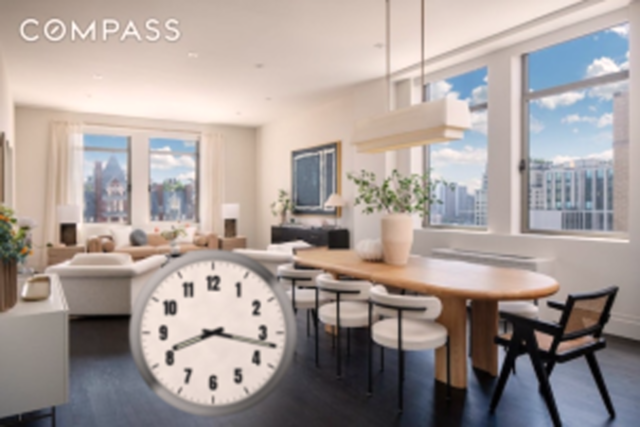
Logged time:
8h17
